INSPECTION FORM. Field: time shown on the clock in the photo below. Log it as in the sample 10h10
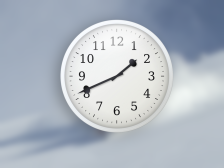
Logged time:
1h41
